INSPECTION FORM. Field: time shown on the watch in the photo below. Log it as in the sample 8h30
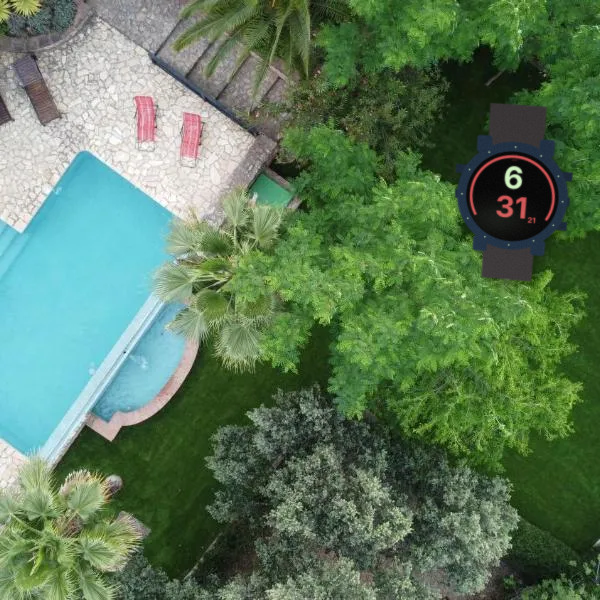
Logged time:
6h31
